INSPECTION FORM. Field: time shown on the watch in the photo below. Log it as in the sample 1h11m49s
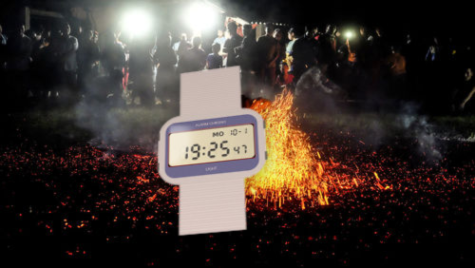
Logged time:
19h25m47s
